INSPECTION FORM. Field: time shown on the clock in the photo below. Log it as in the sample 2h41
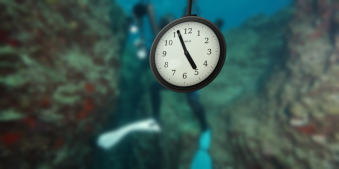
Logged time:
4h56
